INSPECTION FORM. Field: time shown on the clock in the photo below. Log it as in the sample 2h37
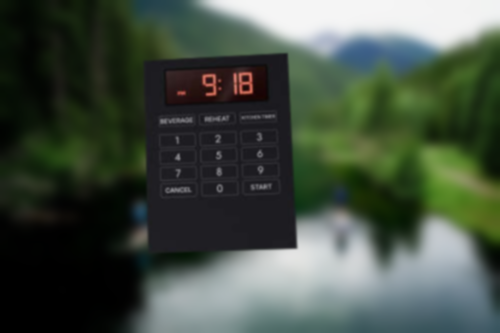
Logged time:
9h18
